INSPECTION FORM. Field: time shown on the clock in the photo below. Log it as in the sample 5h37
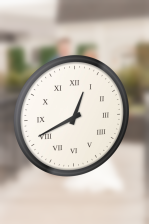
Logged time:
12h41
